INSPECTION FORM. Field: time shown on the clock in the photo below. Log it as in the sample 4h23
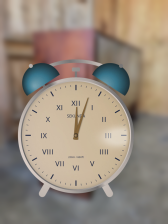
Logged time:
12h03
